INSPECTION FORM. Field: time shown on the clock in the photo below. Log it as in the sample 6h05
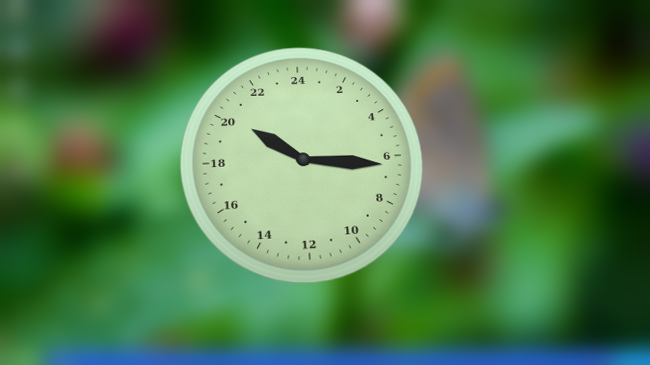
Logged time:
20h16
